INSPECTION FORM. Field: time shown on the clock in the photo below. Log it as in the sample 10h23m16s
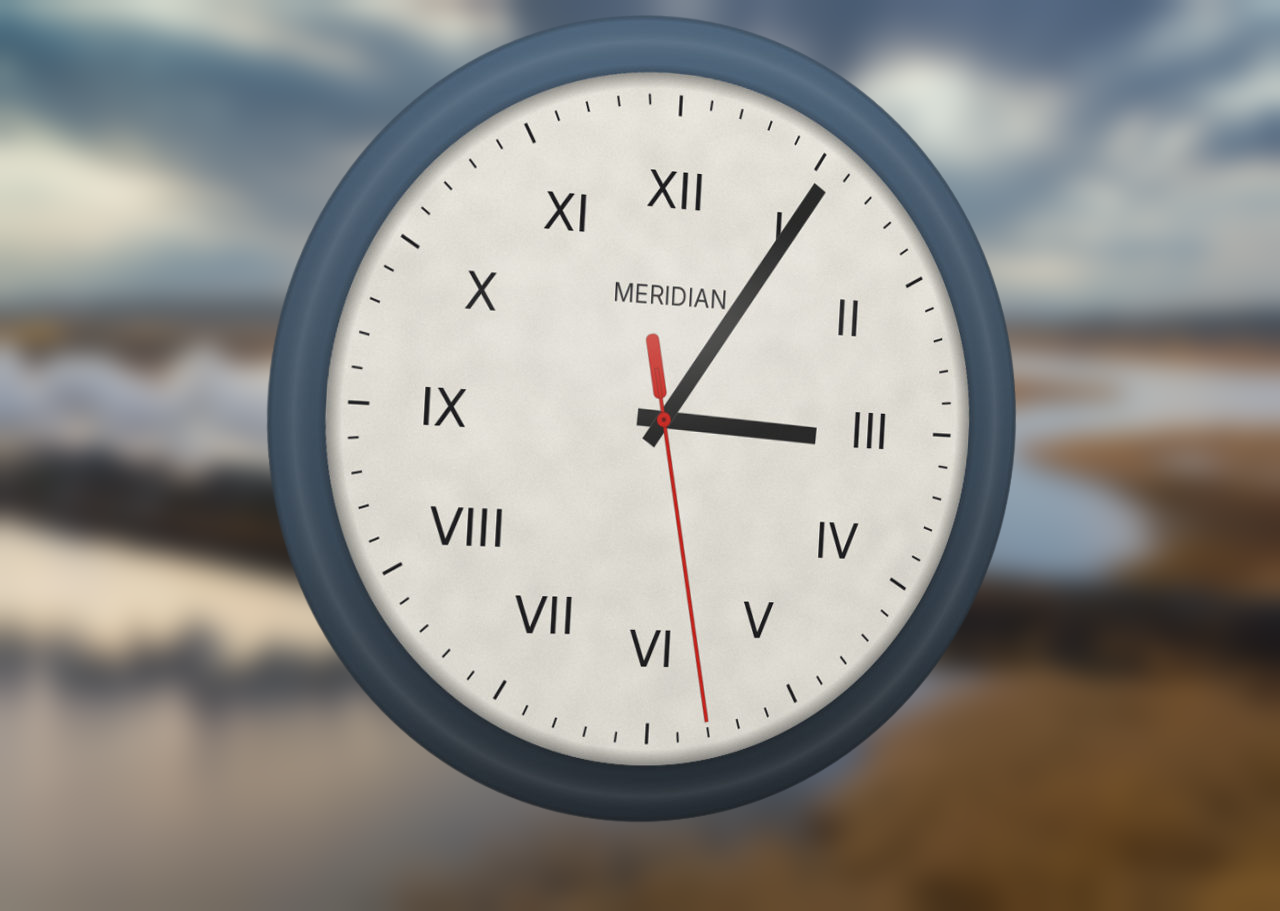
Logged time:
3h05m28s
